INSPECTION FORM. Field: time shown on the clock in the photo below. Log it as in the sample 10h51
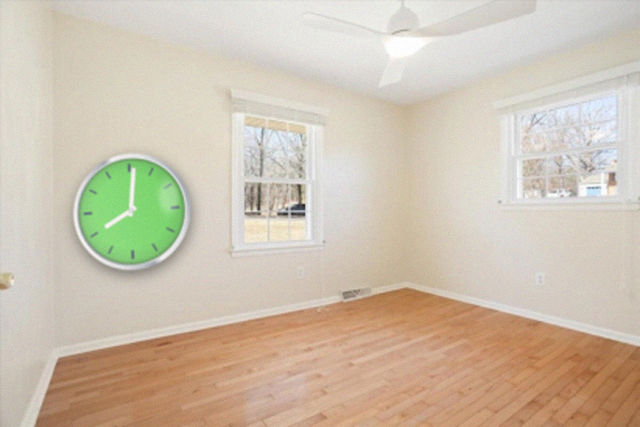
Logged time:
8h01
